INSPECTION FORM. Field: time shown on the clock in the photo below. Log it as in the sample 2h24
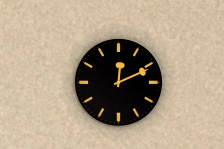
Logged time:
12h11
